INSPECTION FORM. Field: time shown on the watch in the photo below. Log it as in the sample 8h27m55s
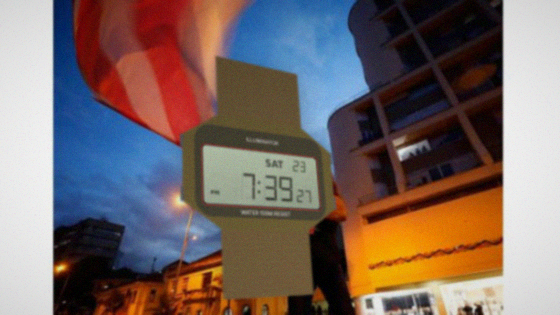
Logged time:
7h39m27s
